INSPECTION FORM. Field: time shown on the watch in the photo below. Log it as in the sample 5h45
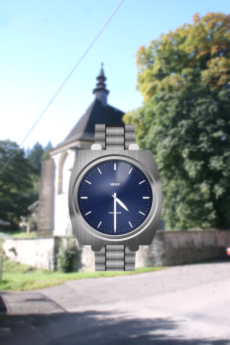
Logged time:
4h30
